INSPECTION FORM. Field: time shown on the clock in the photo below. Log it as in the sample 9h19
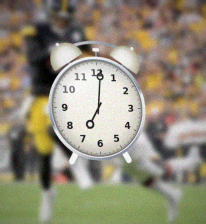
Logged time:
7h01
